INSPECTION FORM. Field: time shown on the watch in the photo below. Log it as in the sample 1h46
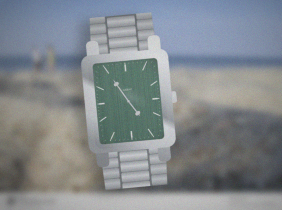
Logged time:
4h55
